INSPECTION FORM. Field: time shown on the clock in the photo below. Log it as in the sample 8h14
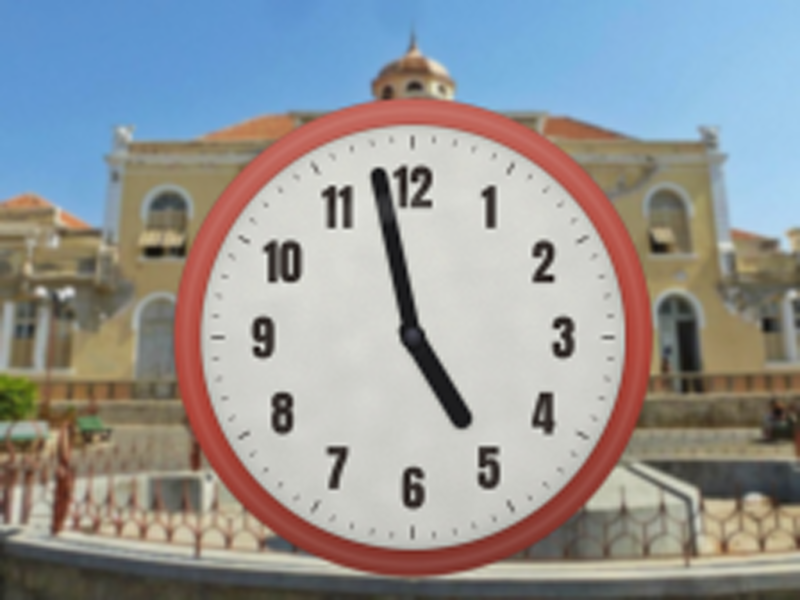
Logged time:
4h58
